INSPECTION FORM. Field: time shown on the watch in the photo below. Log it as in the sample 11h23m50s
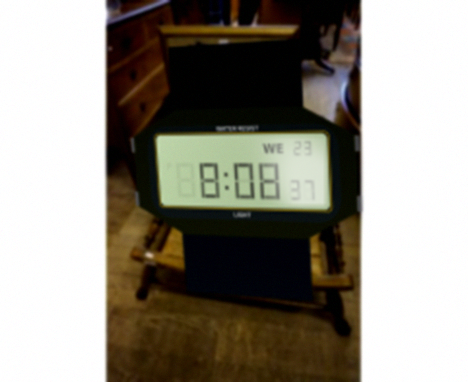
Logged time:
8h08m37s
